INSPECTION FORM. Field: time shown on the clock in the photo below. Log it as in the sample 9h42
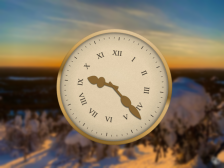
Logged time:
9h22
